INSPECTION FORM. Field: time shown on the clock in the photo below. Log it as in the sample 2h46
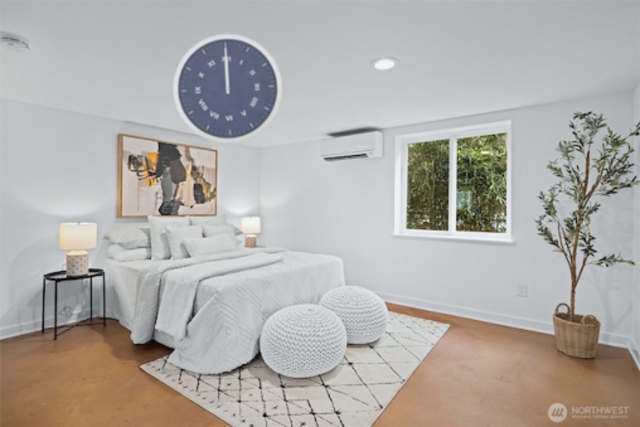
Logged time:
12h00
